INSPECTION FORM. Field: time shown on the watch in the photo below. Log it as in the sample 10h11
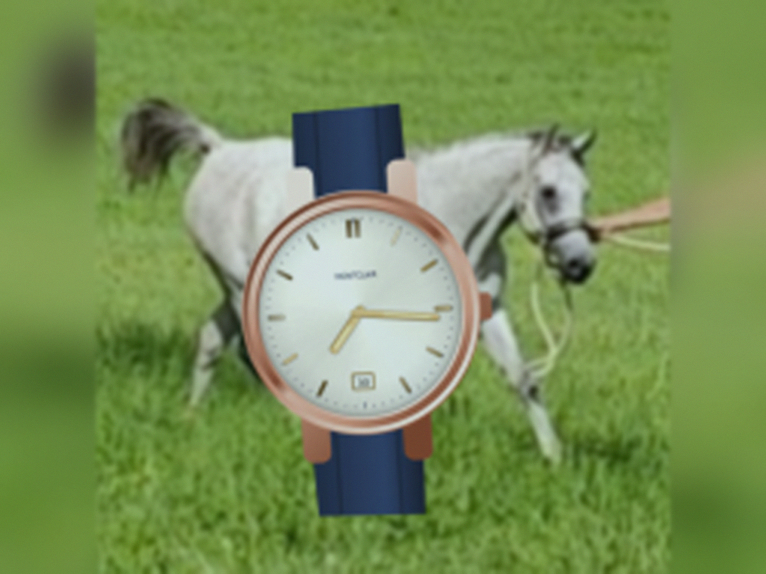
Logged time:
7h16
